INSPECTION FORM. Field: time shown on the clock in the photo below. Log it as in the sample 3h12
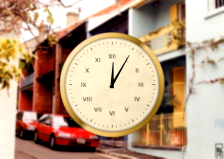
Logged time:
12h05
